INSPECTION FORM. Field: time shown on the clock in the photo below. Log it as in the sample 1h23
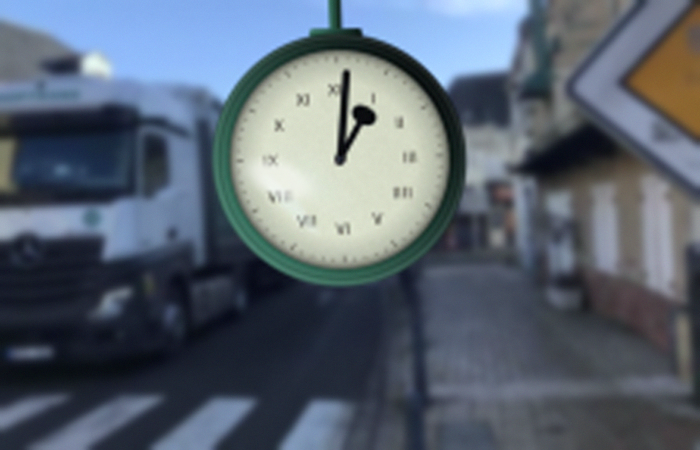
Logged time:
1h01
